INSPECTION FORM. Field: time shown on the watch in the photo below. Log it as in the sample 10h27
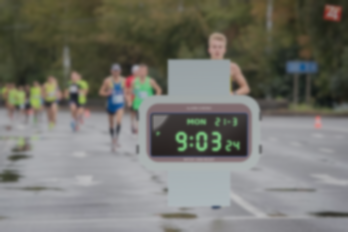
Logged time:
9h03
